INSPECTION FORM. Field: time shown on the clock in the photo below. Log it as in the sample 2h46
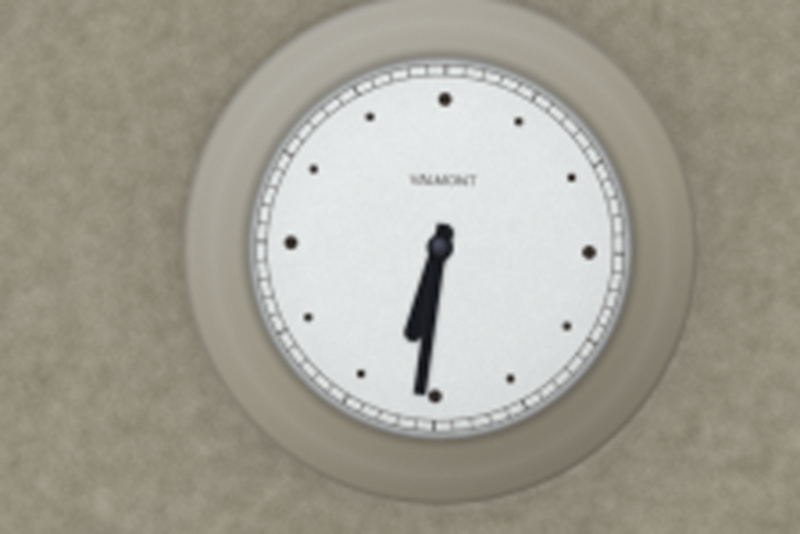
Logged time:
6h31
